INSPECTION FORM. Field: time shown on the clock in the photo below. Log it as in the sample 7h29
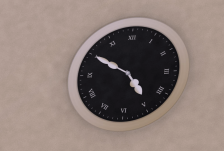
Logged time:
4h50
